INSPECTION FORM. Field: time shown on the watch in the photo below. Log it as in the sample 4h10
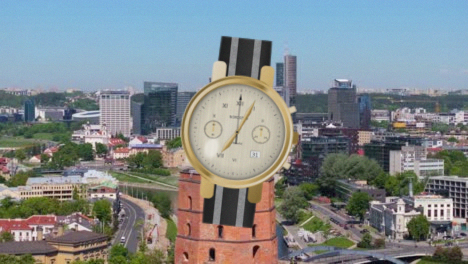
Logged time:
7h04
